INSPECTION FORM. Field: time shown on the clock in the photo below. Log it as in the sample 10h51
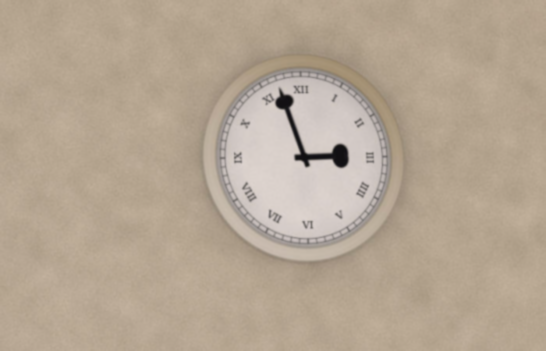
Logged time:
2h57
